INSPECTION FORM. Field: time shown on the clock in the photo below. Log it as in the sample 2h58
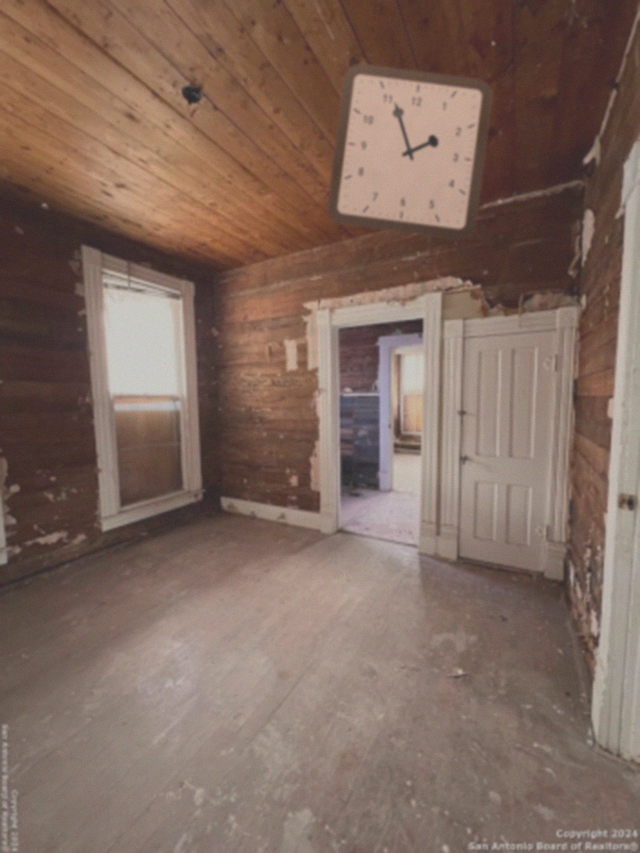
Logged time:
1h56
